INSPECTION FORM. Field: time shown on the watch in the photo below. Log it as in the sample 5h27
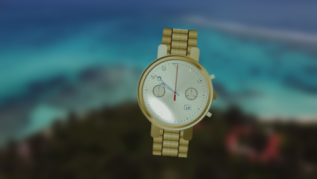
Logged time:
9h51
